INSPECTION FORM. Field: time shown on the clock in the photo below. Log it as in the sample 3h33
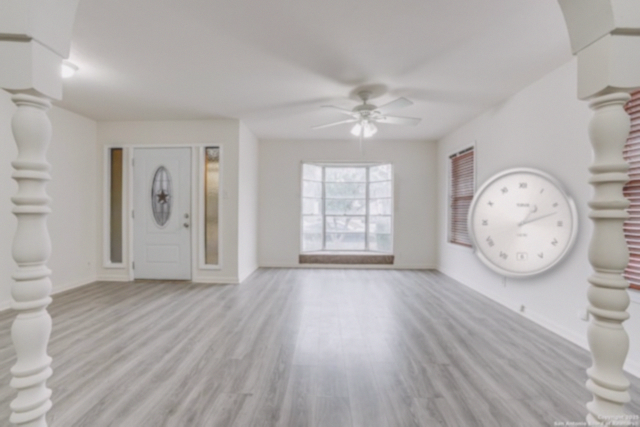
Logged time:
1h12
